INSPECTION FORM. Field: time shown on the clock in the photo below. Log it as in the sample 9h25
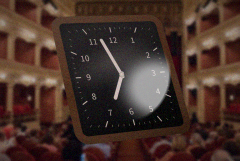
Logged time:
6h57
